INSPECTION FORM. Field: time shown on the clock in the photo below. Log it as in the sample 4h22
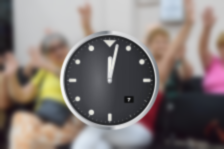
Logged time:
12h02
